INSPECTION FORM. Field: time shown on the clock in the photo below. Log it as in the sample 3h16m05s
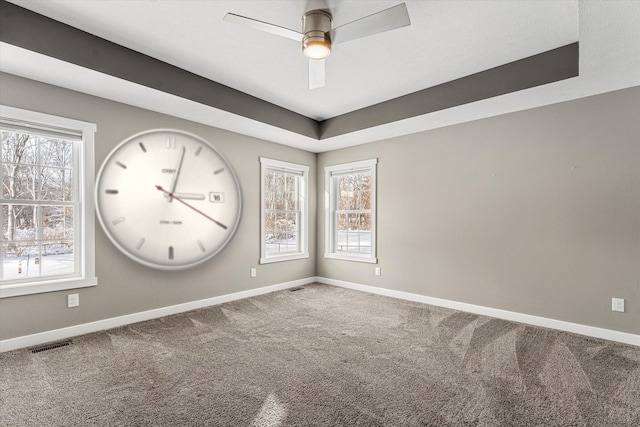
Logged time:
3h02m20s
